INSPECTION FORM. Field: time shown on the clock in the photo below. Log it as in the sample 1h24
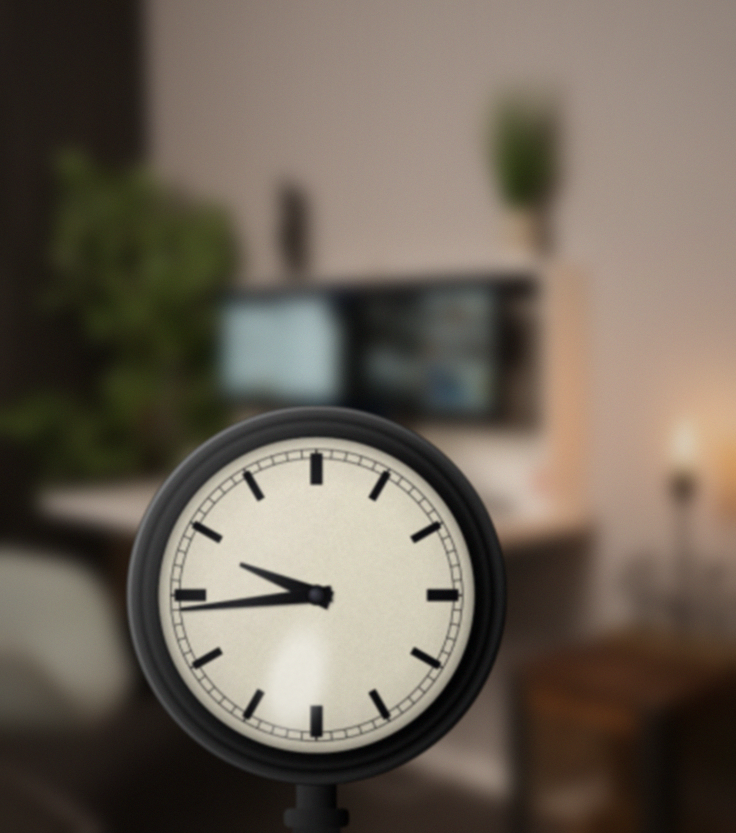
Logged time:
9h44
